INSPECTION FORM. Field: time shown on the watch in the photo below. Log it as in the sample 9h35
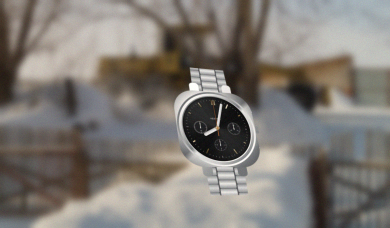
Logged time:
8h03
